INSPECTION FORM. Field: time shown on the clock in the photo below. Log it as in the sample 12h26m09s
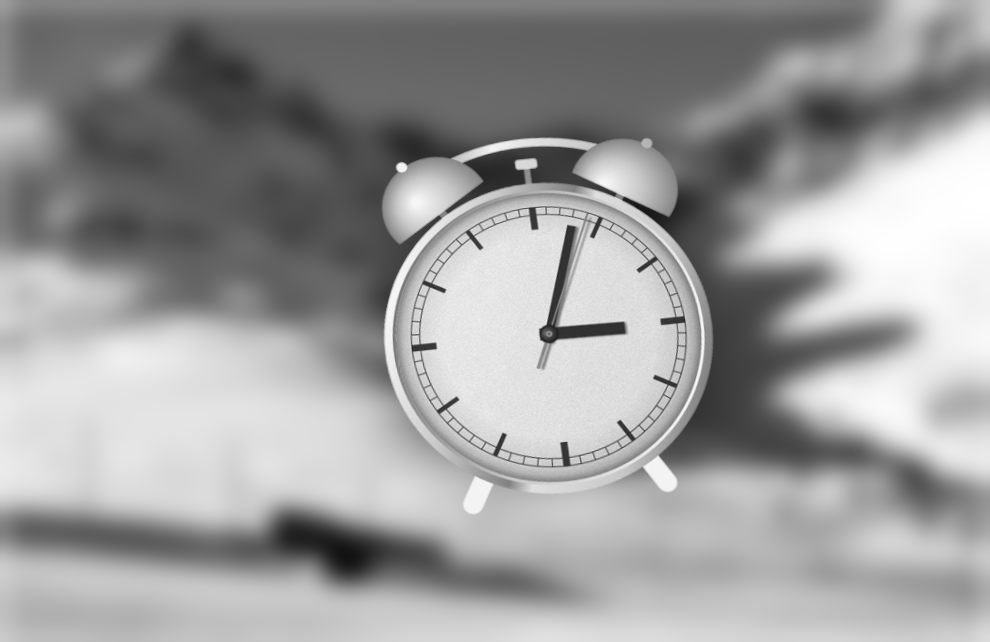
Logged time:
3h03m04s
